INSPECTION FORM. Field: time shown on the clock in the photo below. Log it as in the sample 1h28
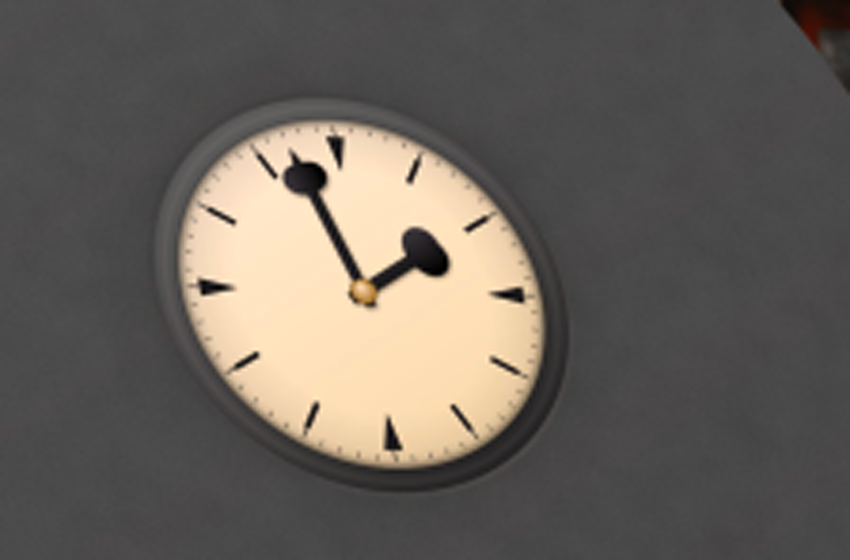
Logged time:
1h57
